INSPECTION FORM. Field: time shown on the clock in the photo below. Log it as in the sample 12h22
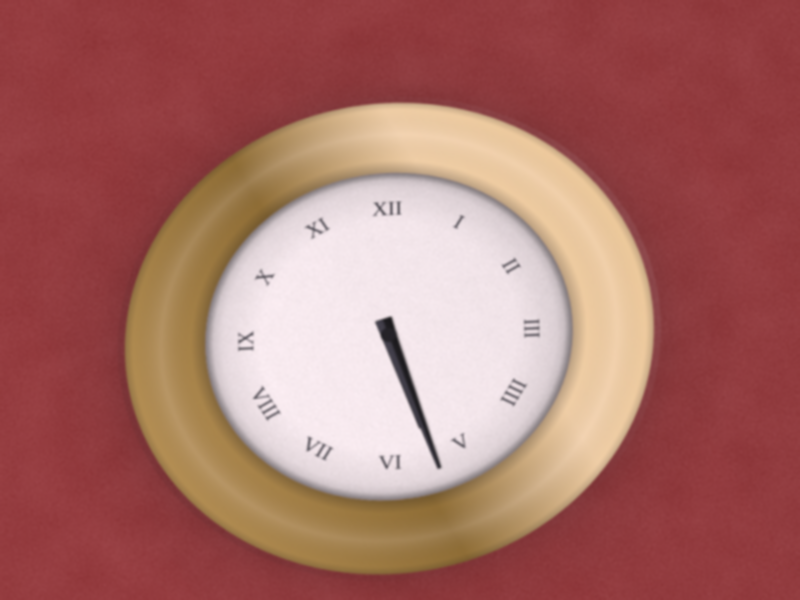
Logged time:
5h27
